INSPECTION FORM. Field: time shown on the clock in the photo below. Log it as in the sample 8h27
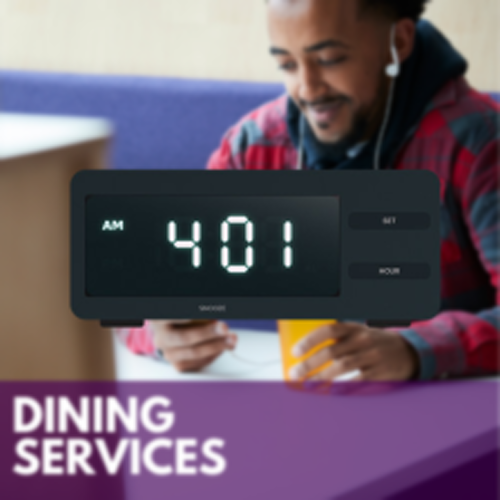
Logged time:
4h01
